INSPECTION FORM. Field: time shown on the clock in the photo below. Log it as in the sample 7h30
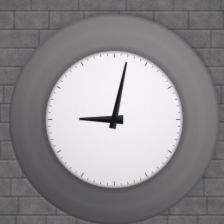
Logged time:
9h02
